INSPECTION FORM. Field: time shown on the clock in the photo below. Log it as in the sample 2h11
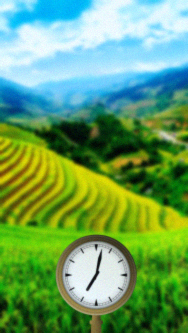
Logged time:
7h02
